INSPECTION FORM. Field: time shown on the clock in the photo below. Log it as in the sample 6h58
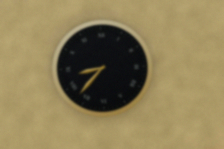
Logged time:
8h37
